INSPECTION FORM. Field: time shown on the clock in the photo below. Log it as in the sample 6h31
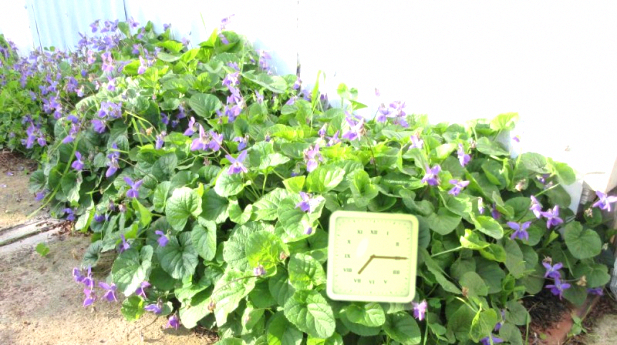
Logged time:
7h15
